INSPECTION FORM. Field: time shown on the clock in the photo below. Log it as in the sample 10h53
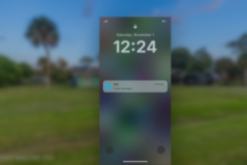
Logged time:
12h24
